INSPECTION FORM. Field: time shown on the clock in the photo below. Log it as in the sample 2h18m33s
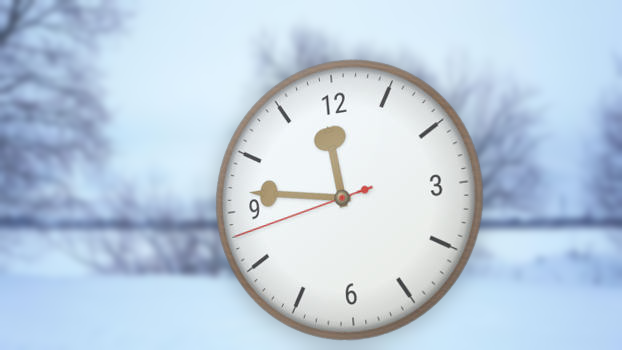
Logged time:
11h46m43s
